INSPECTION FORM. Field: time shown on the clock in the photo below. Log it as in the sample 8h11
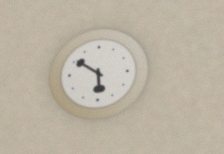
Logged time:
5h51
